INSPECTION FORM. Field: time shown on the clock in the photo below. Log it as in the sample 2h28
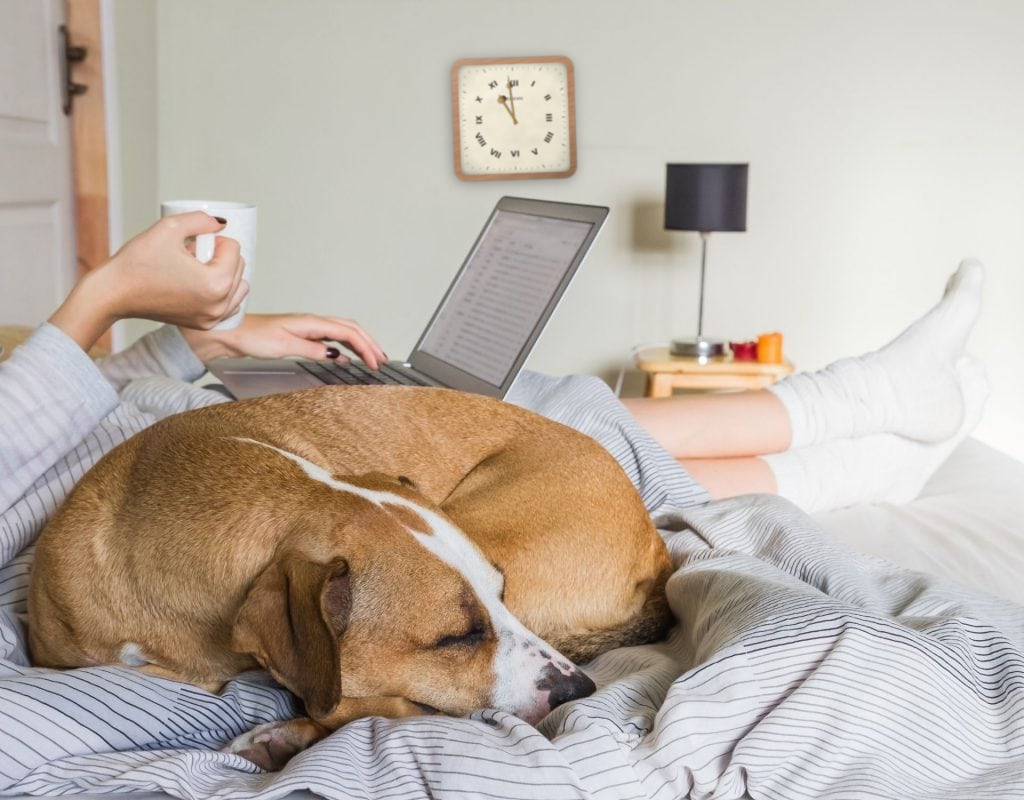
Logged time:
10h59
